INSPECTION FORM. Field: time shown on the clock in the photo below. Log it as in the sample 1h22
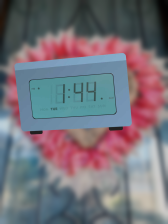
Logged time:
1h44
